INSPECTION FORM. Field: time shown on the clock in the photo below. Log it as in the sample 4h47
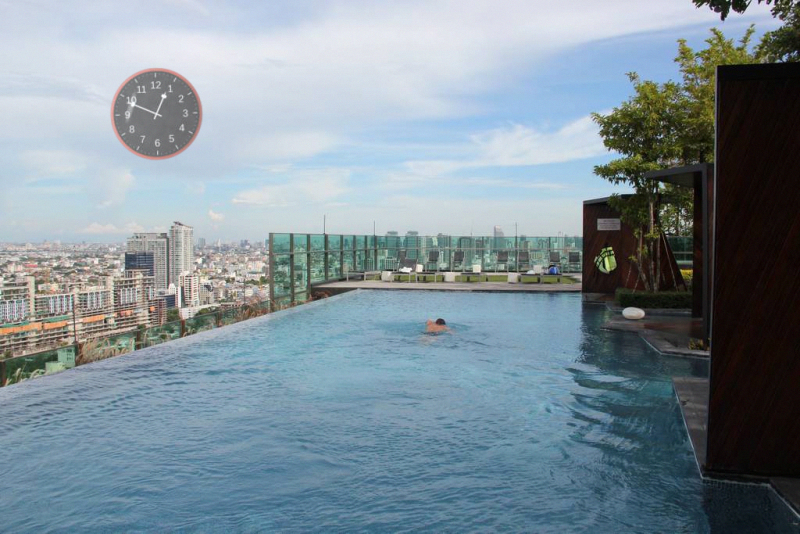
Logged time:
12h49
